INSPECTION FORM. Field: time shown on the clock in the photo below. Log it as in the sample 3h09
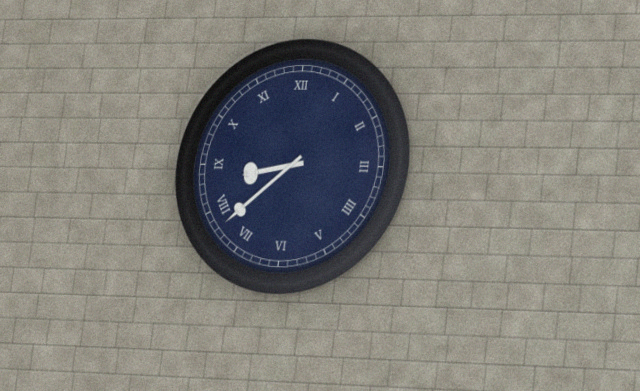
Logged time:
8h38
